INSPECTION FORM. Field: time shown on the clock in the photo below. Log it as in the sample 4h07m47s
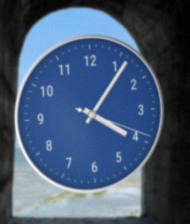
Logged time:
4h06m19s
